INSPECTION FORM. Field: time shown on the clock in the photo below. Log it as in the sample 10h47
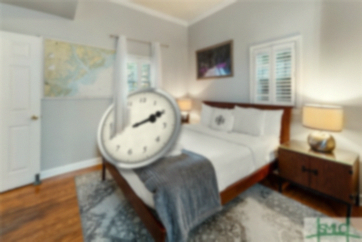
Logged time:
2h10
